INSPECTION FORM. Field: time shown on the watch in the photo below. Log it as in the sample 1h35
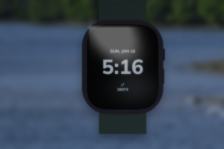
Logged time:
5h16
